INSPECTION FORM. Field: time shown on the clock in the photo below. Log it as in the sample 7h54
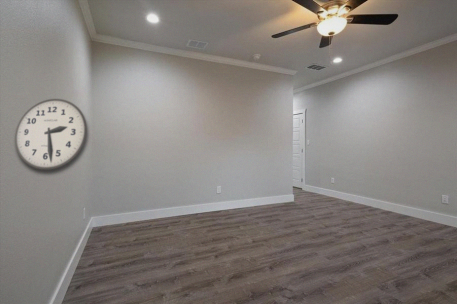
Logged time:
2h28
